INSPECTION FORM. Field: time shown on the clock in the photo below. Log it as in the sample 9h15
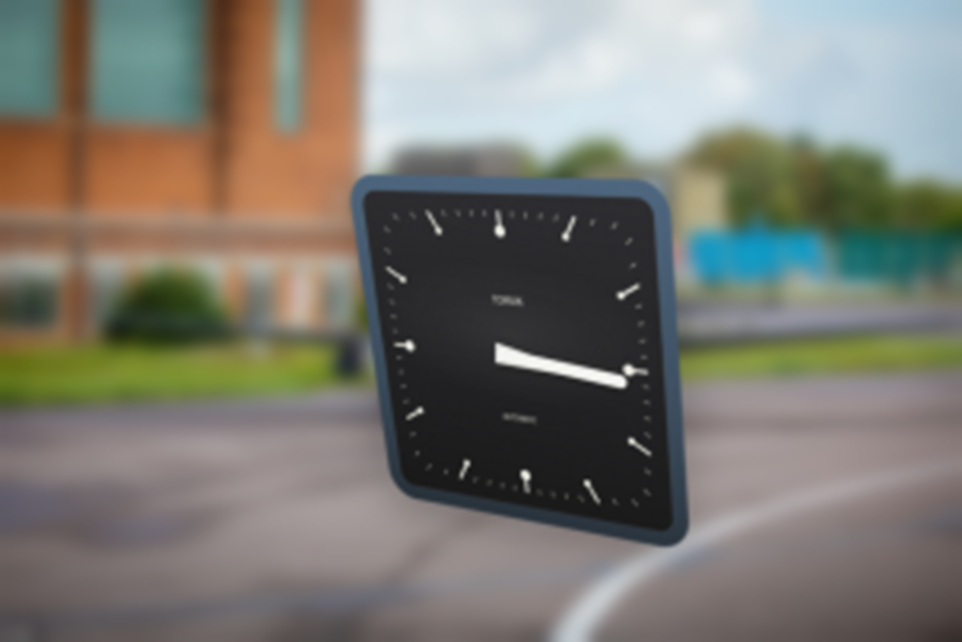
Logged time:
3h16
